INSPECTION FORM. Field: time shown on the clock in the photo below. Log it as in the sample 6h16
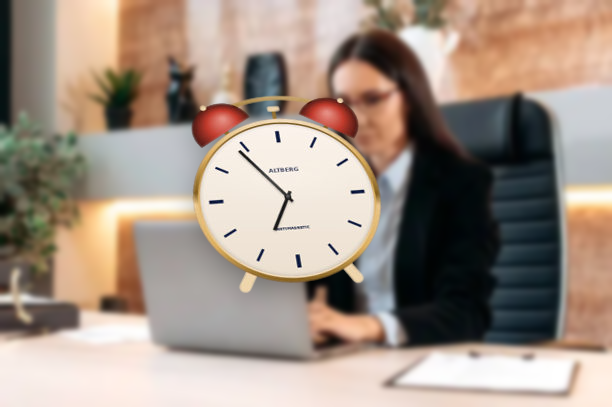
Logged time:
6h54
